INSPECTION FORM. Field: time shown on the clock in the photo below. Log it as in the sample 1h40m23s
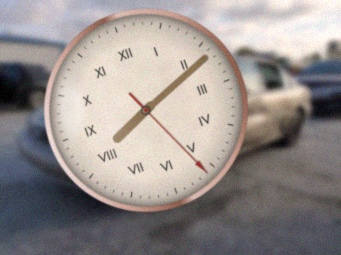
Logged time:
8h11m26s
